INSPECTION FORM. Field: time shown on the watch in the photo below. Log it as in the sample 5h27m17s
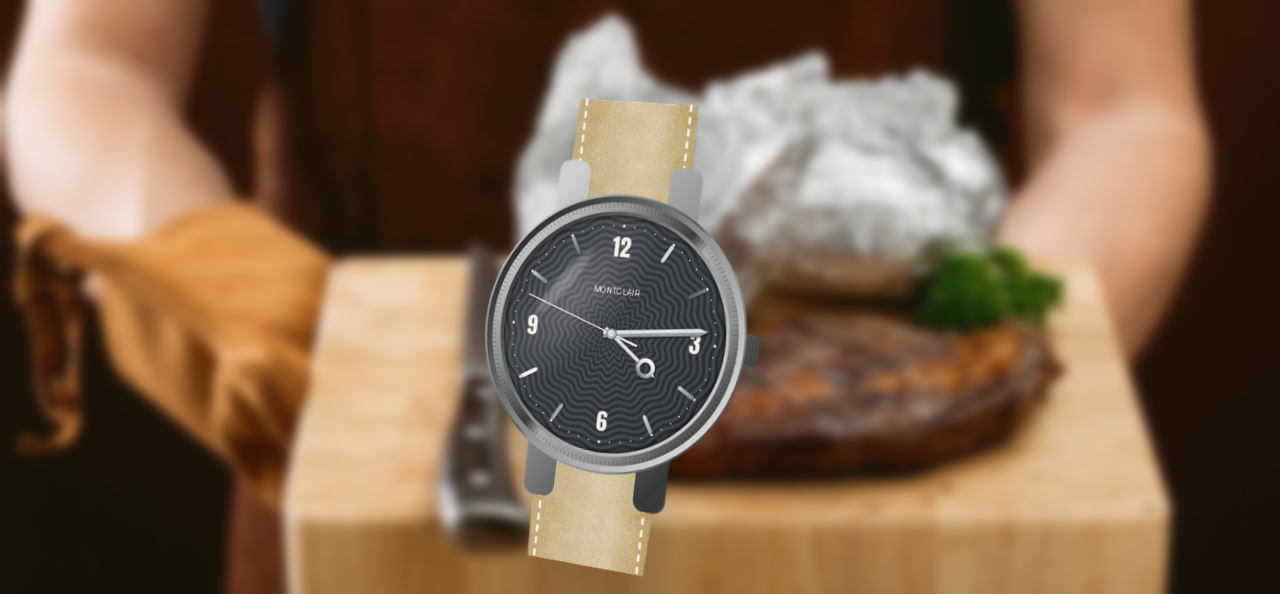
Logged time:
4h13m48s
